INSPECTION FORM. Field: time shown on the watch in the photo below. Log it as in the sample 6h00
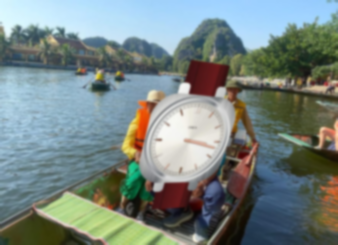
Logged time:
3h17
